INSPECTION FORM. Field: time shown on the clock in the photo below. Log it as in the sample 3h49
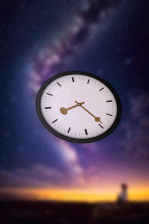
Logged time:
8h24
